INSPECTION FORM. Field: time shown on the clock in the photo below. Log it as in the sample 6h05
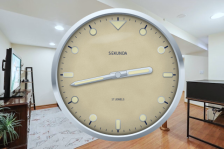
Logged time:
2h43
